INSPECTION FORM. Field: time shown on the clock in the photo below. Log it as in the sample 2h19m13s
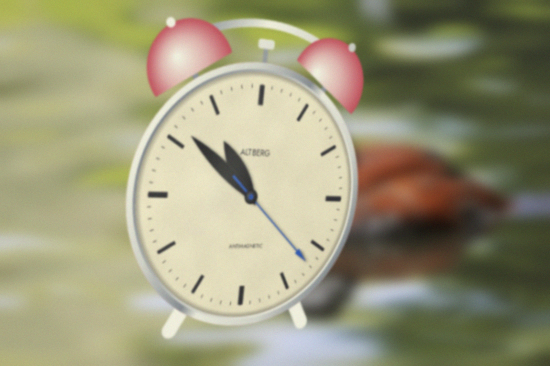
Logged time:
10h51m22s
